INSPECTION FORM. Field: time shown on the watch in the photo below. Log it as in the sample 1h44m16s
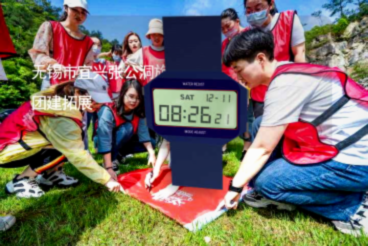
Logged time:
8h26m21s
